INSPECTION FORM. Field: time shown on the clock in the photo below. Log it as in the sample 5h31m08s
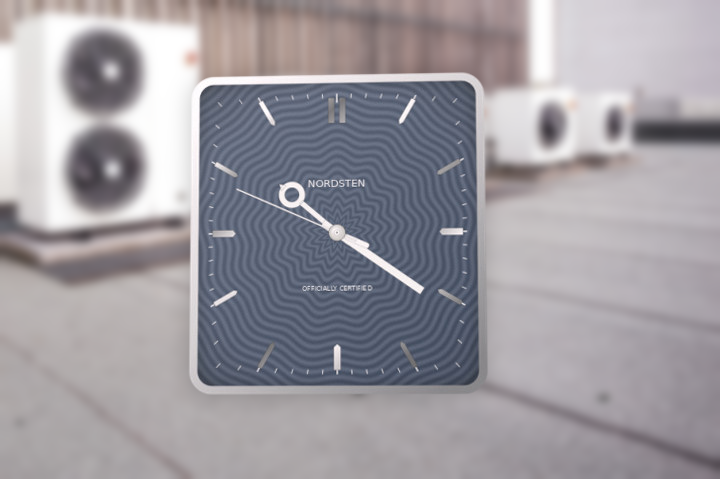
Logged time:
10h20m49s
